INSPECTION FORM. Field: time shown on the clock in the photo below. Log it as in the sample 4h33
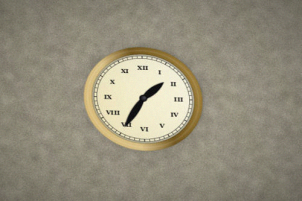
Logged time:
1h35
